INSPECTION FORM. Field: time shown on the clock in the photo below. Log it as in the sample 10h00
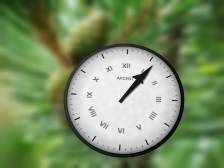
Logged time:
1h06
